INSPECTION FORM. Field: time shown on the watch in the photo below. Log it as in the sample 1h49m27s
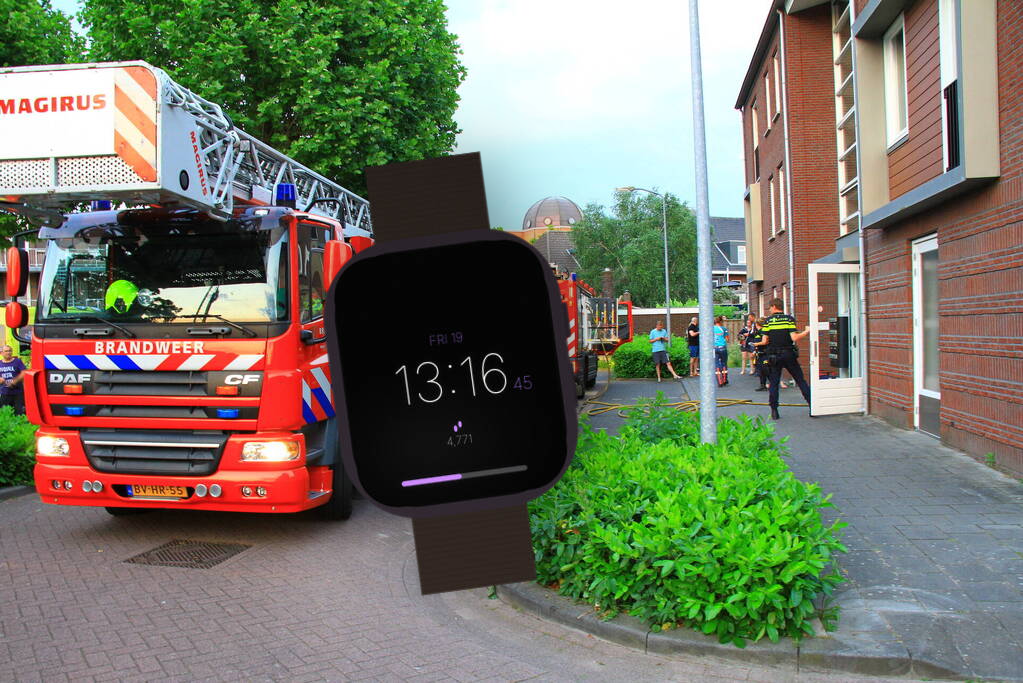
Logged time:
13h16m45s
